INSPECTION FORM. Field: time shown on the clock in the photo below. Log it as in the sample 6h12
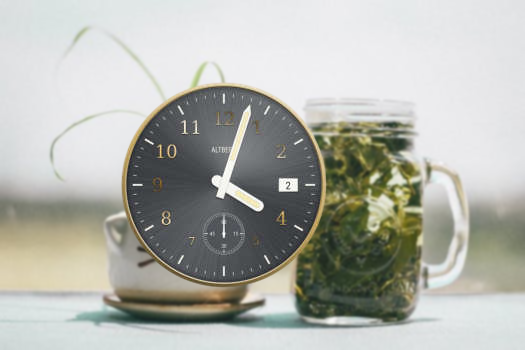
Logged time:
4h03
